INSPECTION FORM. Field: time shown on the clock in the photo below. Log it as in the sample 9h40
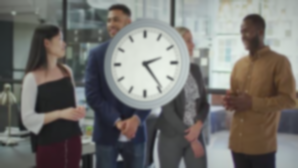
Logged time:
2h24
